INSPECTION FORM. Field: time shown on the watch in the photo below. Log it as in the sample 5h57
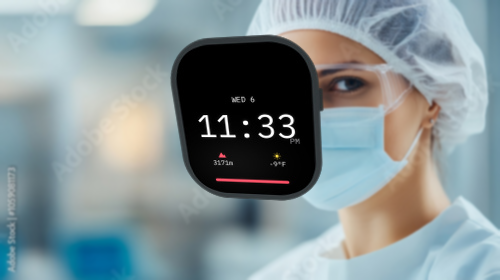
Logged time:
11h33
